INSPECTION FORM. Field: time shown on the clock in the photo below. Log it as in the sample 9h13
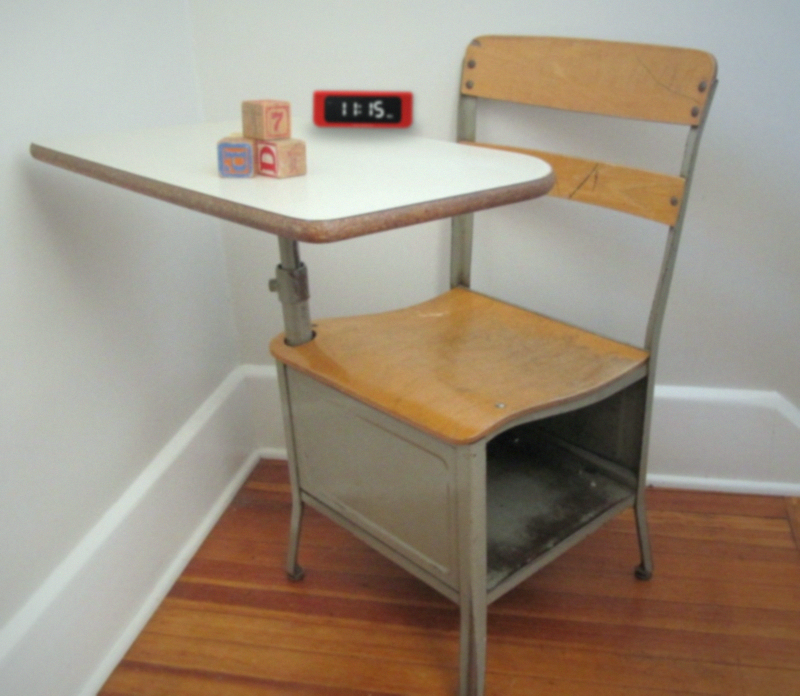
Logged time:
11h15
